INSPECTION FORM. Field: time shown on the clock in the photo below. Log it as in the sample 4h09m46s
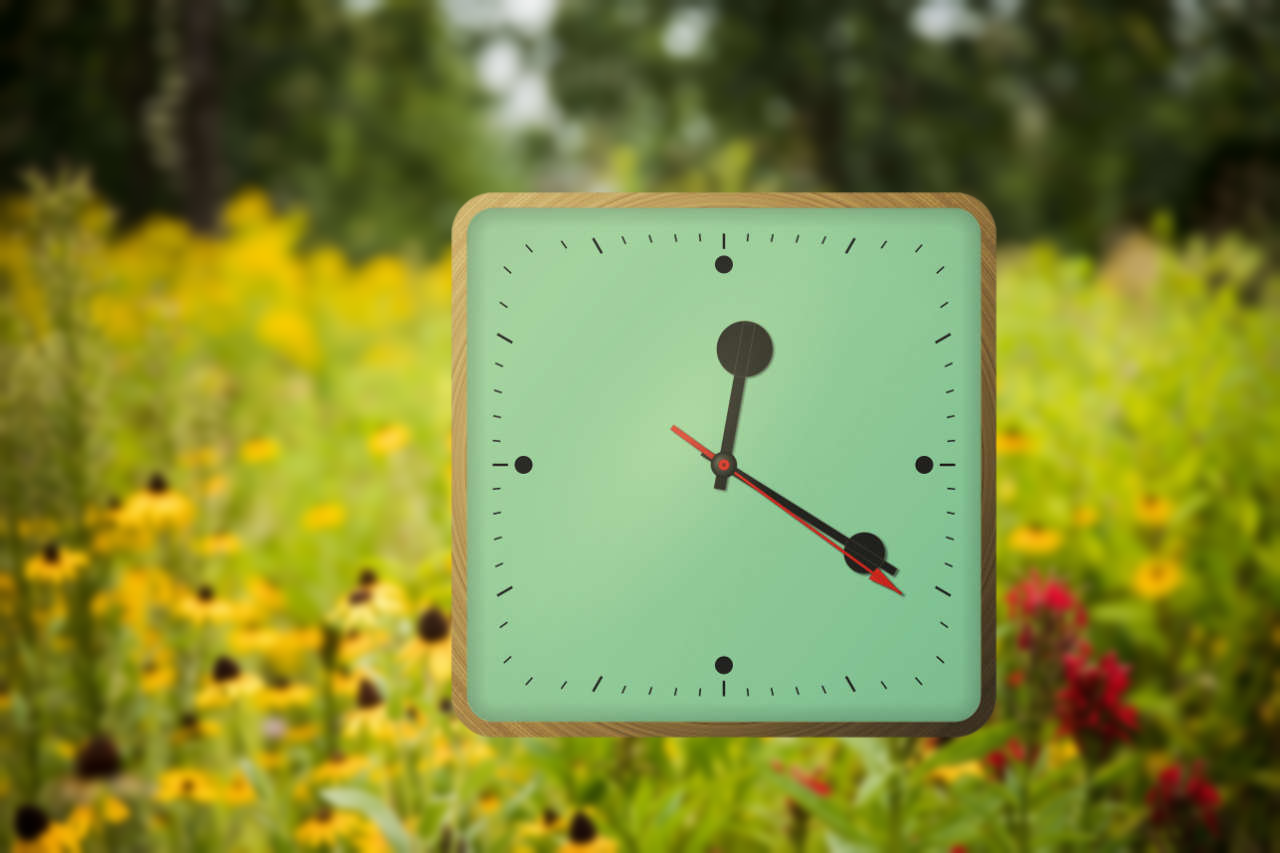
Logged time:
12h20m21s
